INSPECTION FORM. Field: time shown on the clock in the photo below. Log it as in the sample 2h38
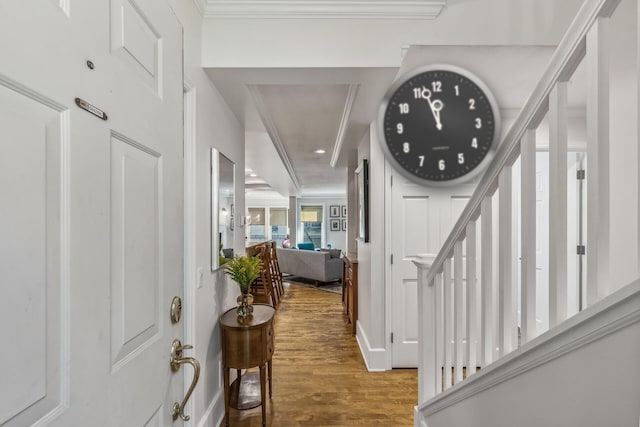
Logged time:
11h57
